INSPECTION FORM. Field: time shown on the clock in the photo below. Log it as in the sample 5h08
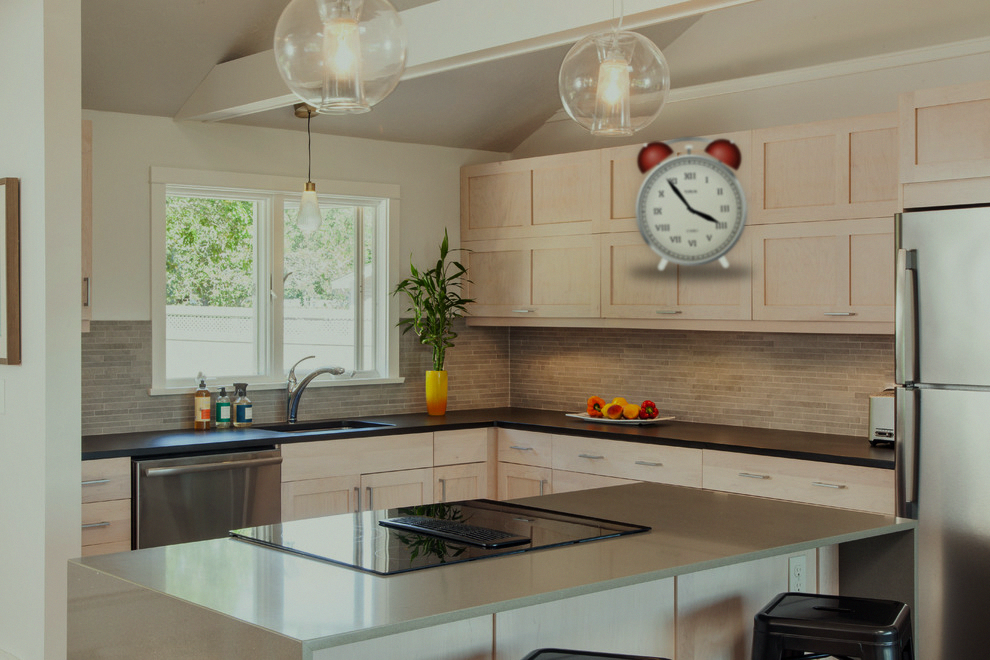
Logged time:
3h54
